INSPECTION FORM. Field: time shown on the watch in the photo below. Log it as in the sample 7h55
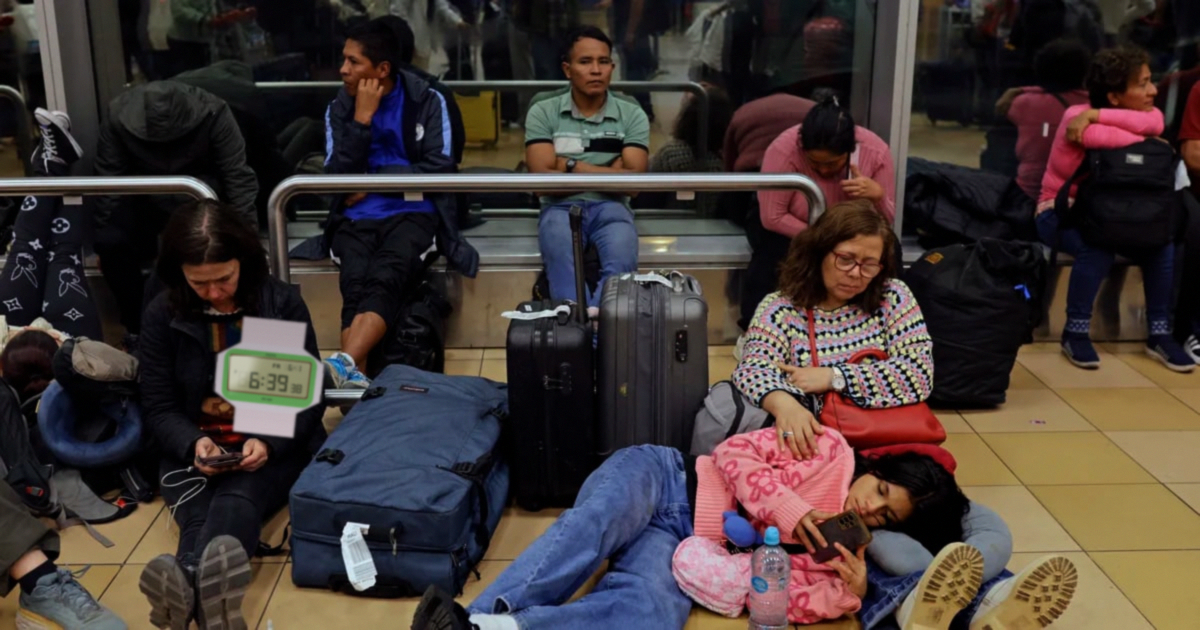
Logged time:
6h39
